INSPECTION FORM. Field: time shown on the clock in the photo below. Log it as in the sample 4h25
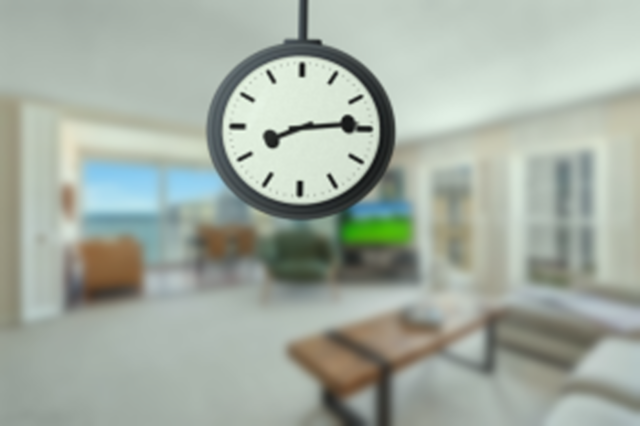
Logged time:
8h14
